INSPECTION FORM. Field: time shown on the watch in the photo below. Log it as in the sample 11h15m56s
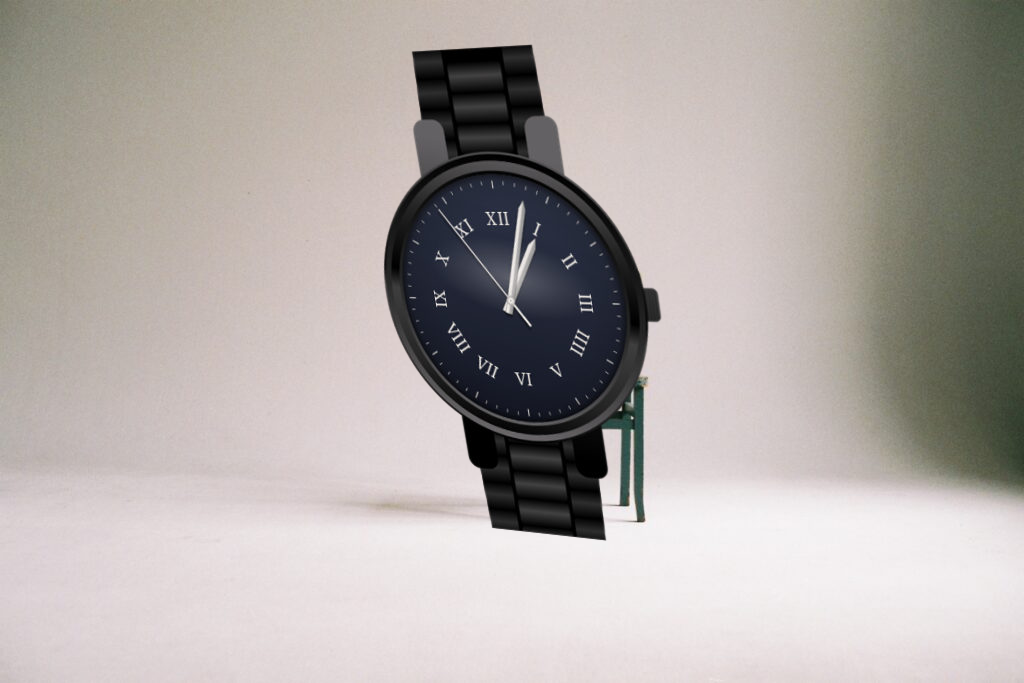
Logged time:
1h02m54s
